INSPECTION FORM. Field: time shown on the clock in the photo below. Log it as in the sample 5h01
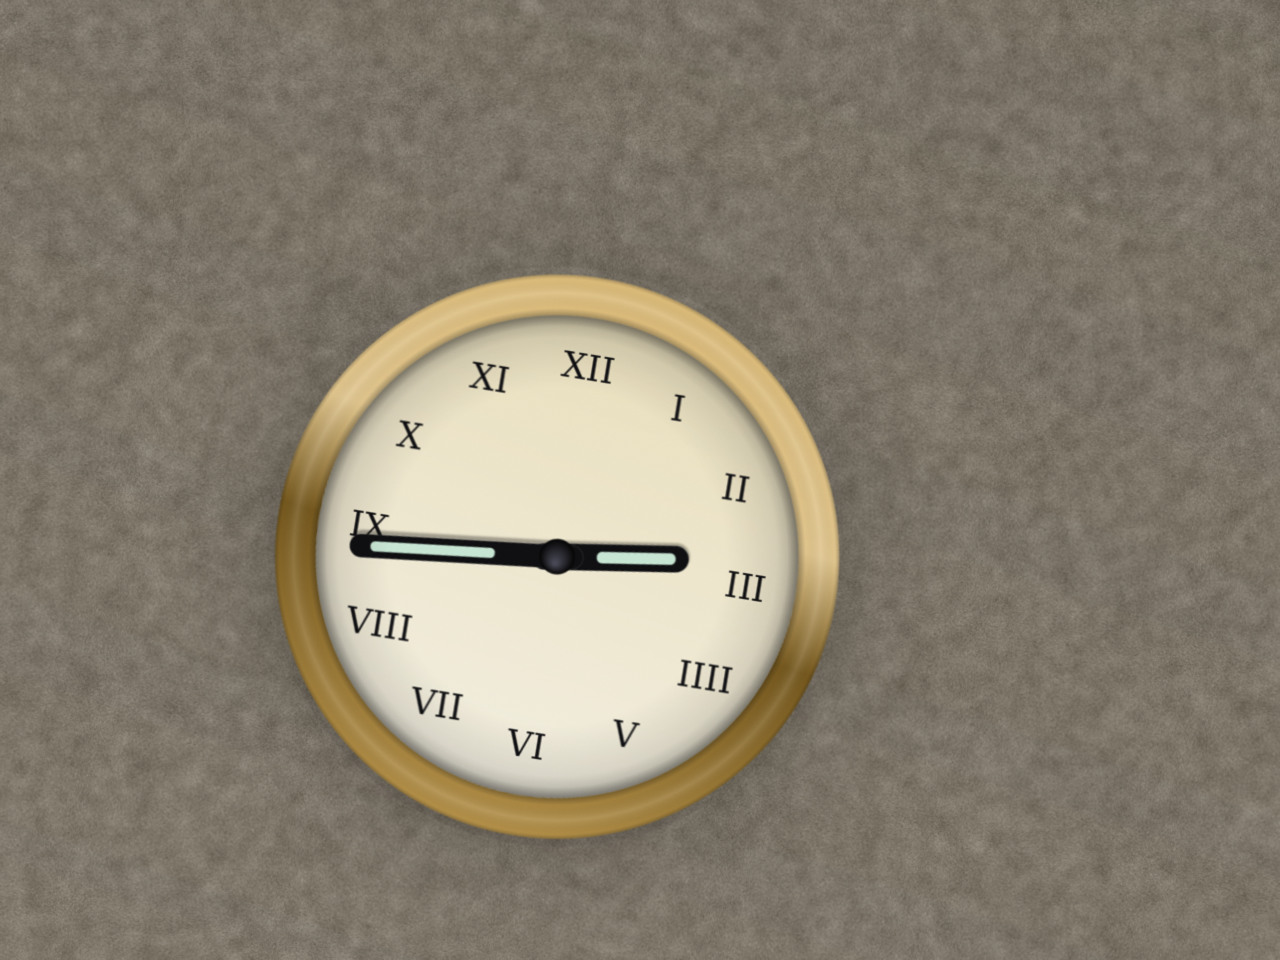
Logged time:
2h44
